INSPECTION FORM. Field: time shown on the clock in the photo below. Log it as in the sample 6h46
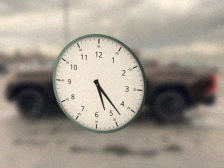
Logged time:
5h23
